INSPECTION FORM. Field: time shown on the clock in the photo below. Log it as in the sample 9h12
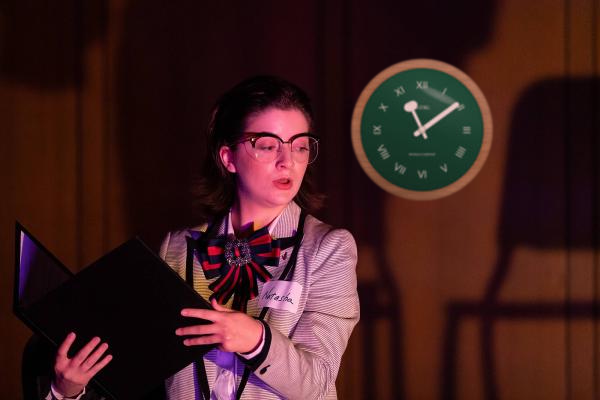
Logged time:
11h09
